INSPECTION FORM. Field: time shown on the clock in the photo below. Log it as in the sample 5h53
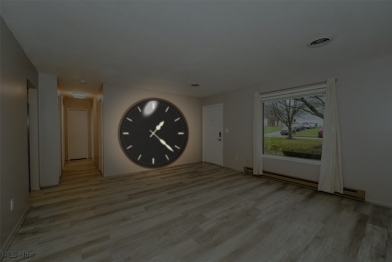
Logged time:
1h22
